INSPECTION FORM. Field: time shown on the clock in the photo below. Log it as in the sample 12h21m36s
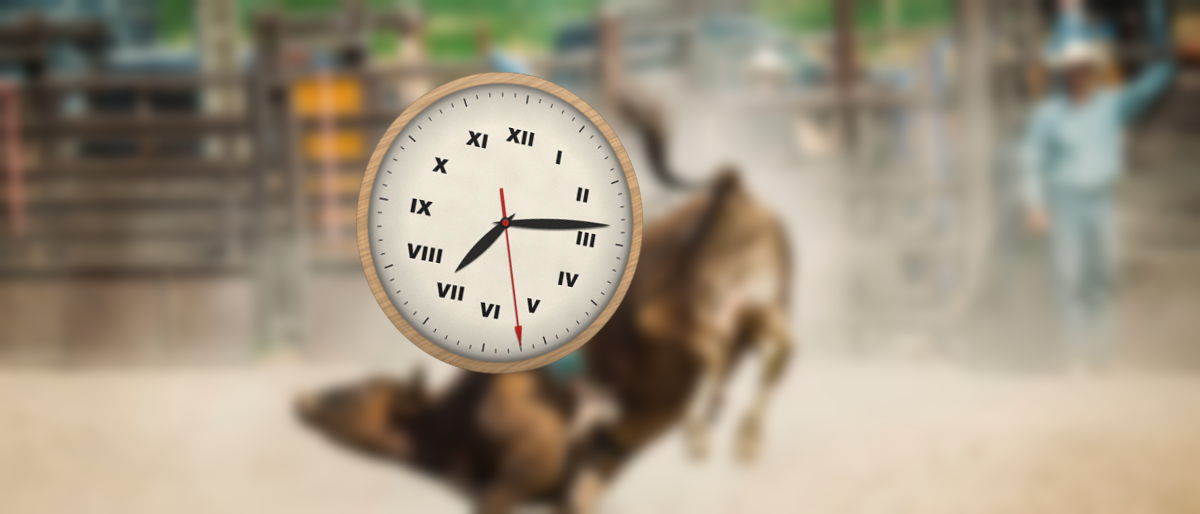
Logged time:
7h13m27s
